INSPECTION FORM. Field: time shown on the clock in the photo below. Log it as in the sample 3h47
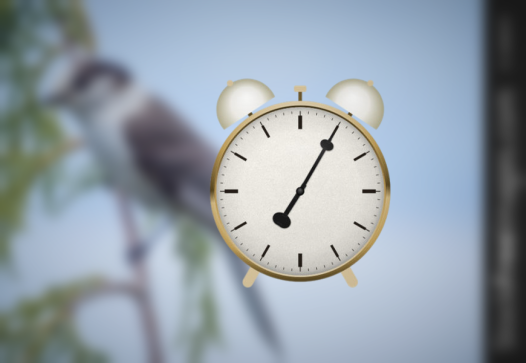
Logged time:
7h05
